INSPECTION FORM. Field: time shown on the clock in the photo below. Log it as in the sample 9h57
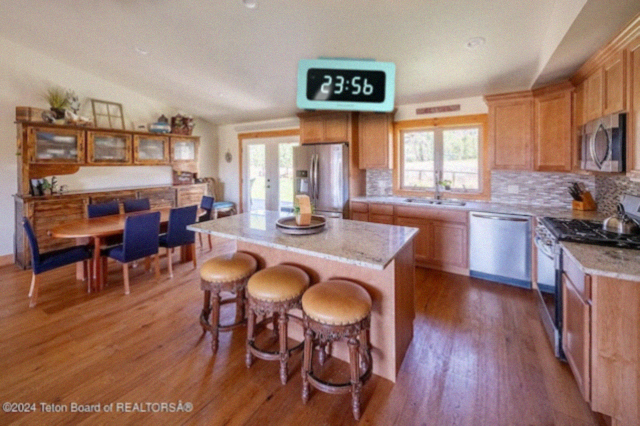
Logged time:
23h56
